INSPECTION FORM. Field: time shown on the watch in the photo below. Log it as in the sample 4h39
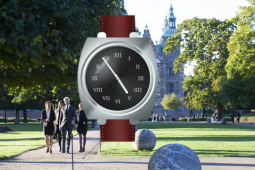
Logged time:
4h54
